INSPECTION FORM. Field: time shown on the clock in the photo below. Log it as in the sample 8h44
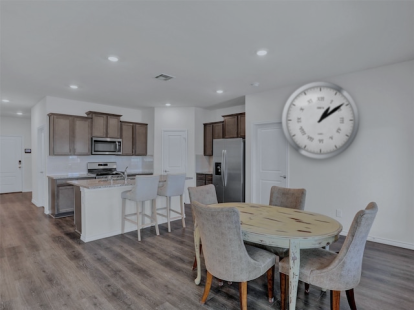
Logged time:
1h09
